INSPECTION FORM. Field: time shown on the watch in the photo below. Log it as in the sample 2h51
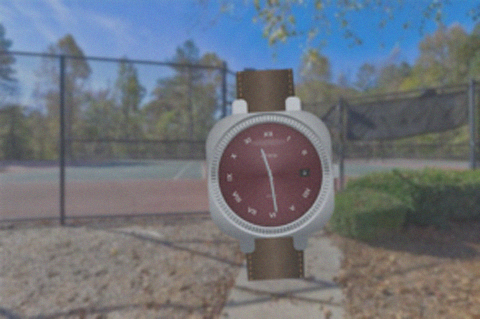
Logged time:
11h29
